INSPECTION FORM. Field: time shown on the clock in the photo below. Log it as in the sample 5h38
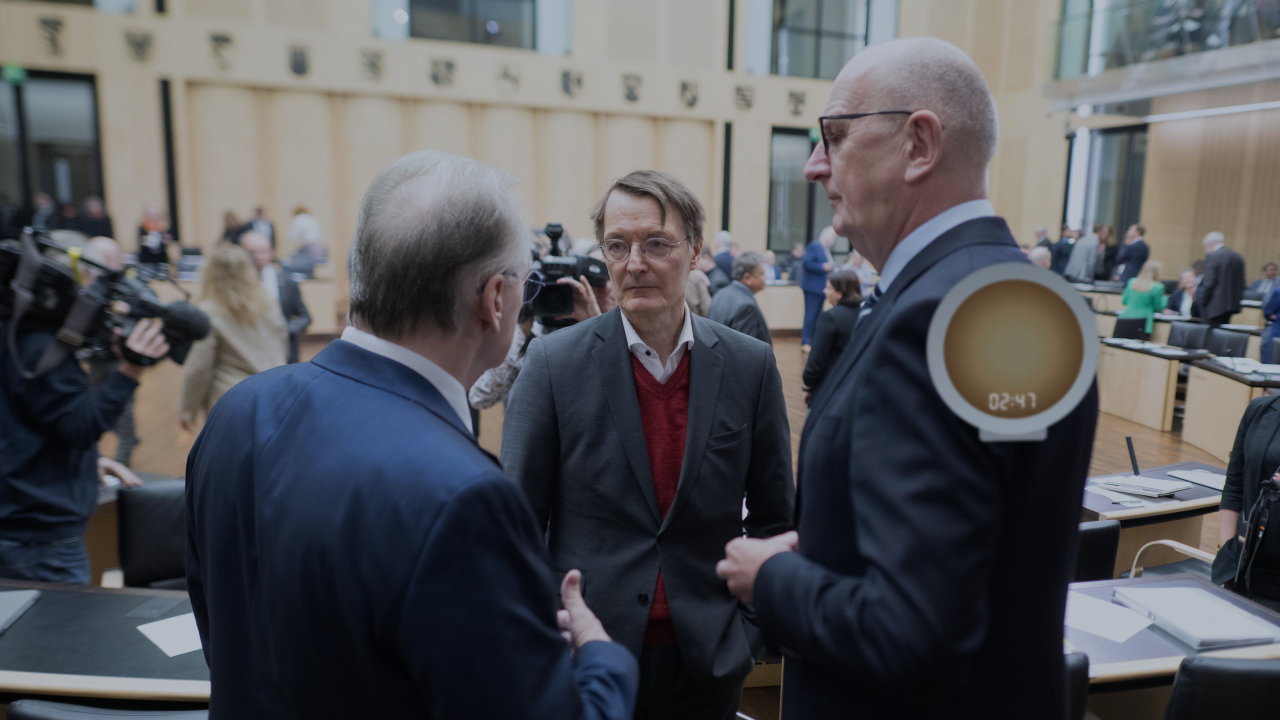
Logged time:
2h47
